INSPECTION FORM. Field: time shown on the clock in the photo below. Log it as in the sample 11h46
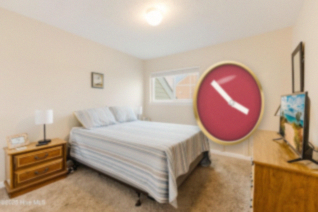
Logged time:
3h52
